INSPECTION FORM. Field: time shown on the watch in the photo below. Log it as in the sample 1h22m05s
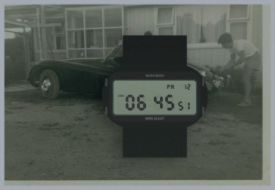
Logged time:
6h45m51s
